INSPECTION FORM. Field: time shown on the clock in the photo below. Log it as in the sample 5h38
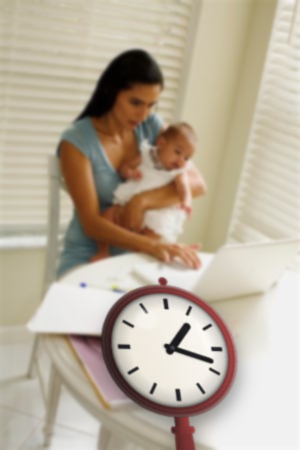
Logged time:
1h18
